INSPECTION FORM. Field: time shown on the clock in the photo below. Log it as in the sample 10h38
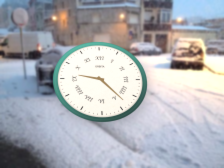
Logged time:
9h23
